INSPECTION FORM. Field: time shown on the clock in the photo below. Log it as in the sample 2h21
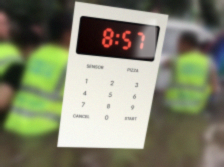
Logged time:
8h57
